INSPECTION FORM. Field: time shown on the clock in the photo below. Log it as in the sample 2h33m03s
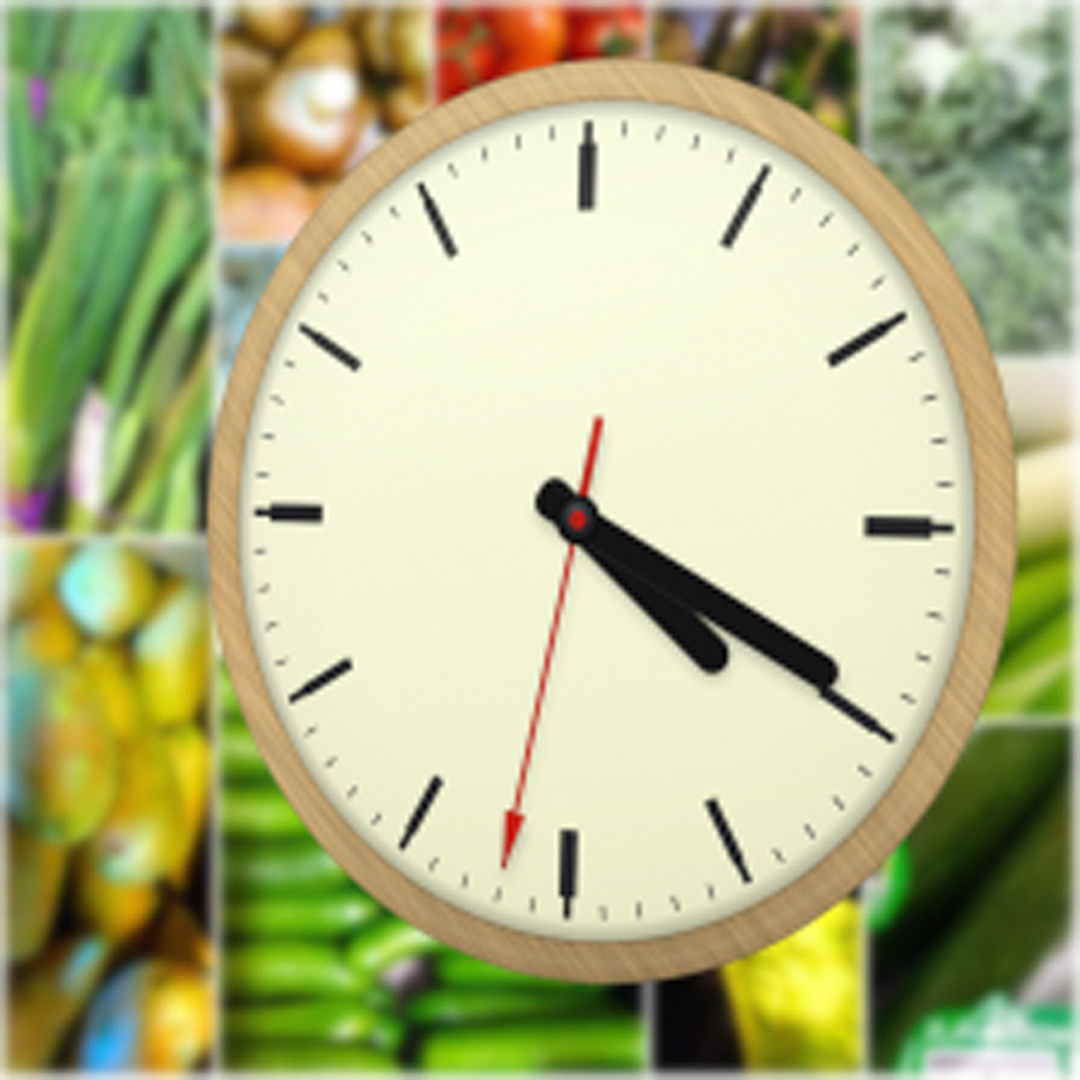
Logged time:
4h19m32s
